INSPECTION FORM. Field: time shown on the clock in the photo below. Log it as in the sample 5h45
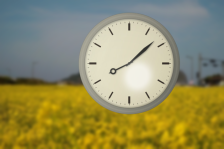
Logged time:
8h08
